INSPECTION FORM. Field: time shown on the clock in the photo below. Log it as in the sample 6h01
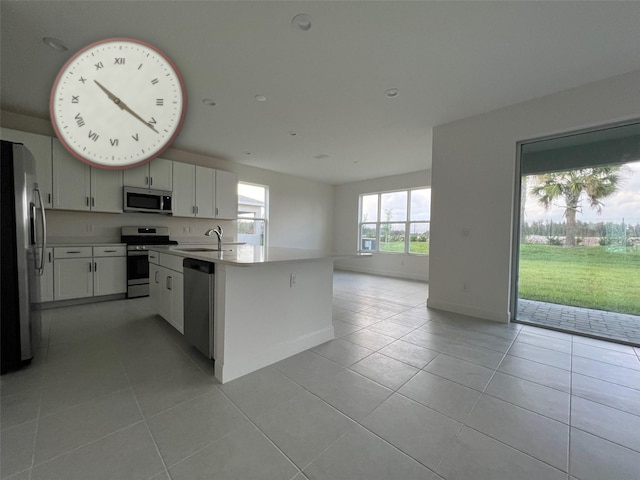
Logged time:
10h21
